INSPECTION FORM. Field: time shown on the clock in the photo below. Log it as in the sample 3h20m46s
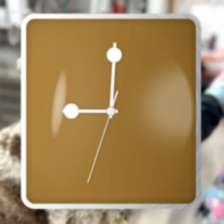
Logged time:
9h00m33s
